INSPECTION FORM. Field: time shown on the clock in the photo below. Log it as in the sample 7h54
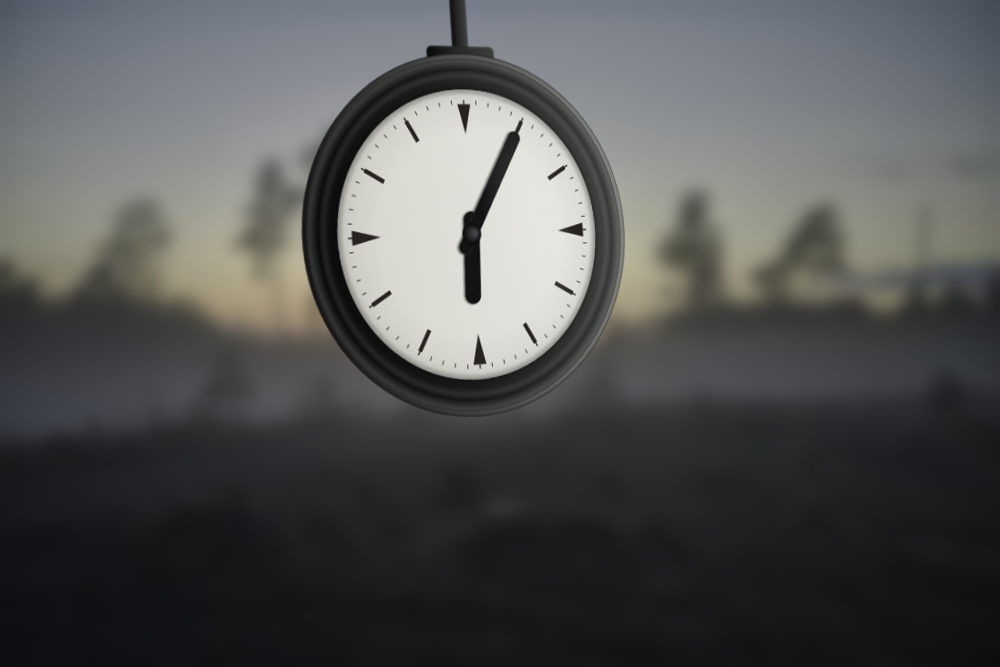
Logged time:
6h05
